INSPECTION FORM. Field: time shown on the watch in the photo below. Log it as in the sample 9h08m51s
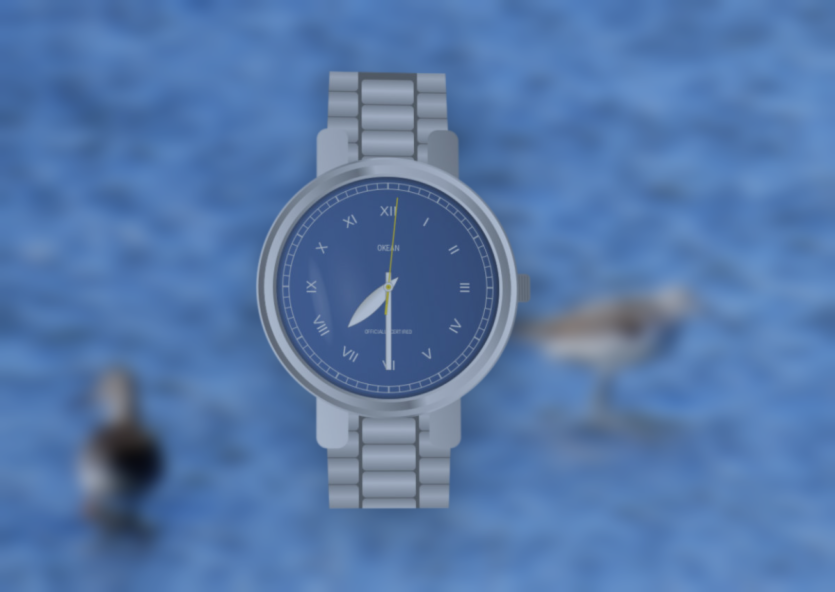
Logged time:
7h30m01s
